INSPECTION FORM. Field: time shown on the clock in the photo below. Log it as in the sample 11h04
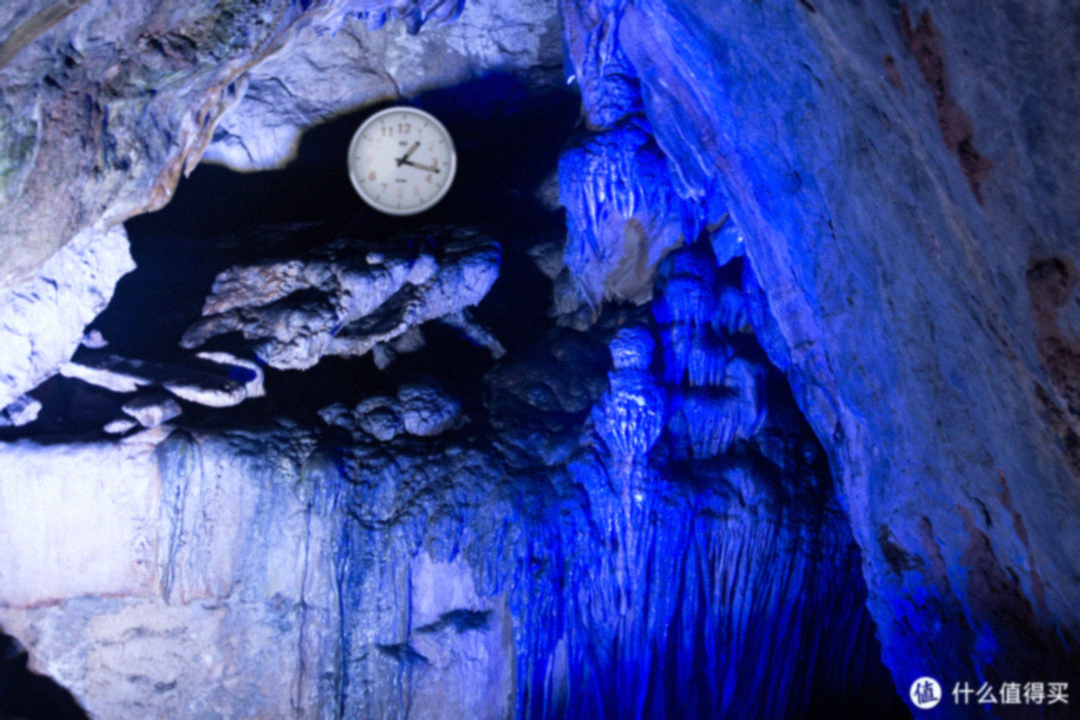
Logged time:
1h17
